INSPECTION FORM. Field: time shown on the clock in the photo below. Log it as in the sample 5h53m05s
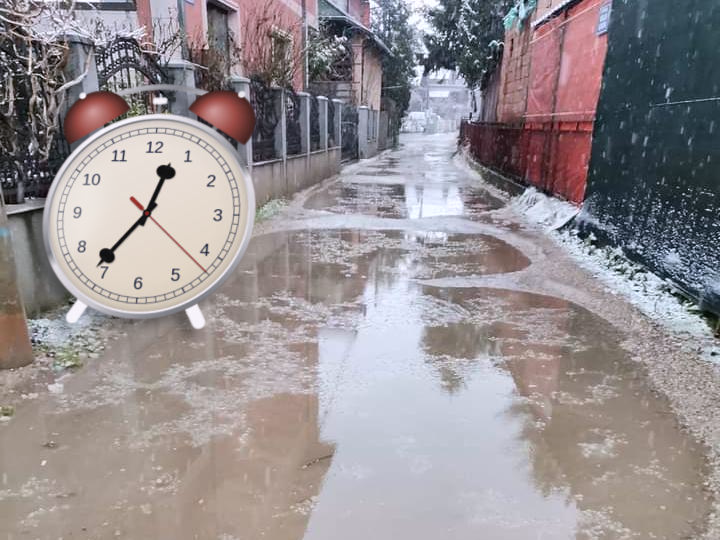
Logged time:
12h36m22s
